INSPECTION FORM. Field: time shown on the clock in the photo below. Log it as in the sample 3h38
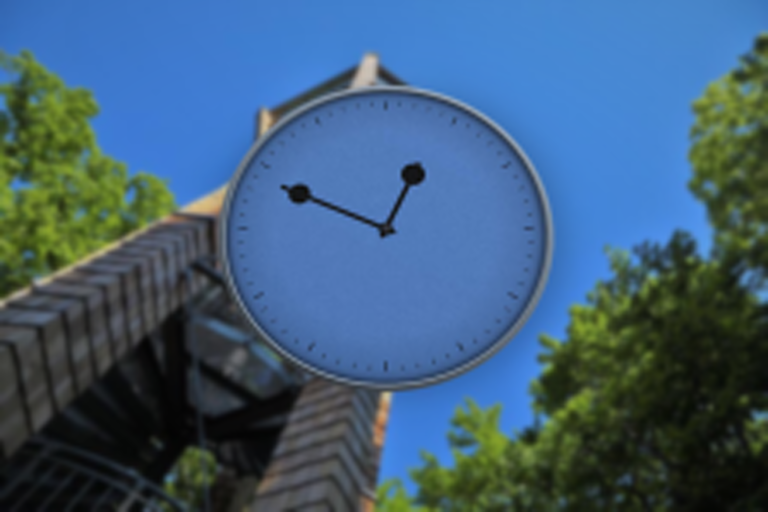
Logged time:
12h49
